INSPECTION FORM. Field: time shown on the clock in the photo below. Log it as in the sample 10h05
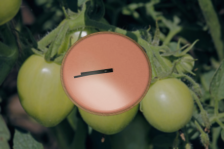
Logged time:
8h43
